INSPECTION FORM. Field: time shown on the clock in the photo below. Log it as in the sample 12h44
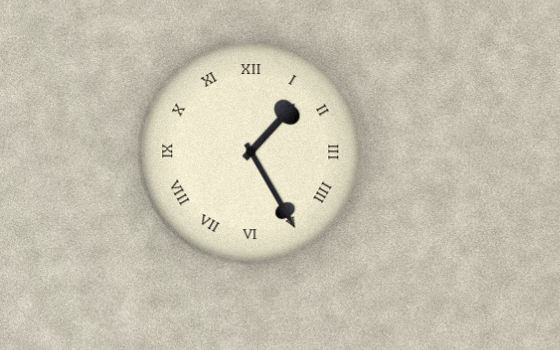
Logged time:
1h25
